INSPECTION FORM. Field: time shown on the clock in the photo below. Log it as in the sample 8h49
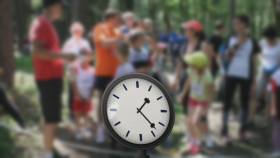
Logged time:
1h23
